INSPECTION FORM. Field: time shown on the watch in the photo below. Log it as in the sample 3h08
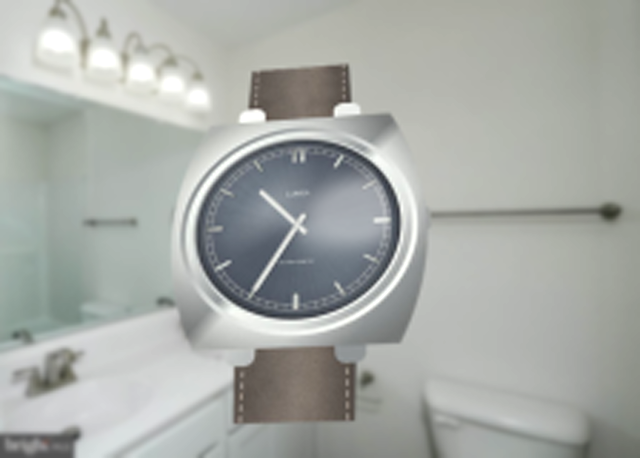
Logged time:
10h35
